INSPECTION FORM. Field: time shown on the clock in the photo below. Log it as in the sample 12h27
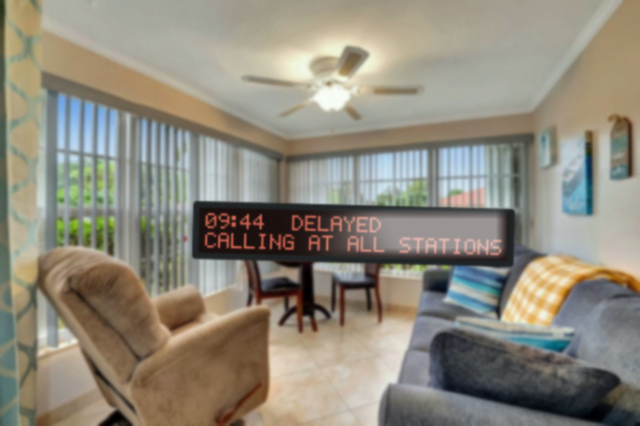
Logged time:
9h44
